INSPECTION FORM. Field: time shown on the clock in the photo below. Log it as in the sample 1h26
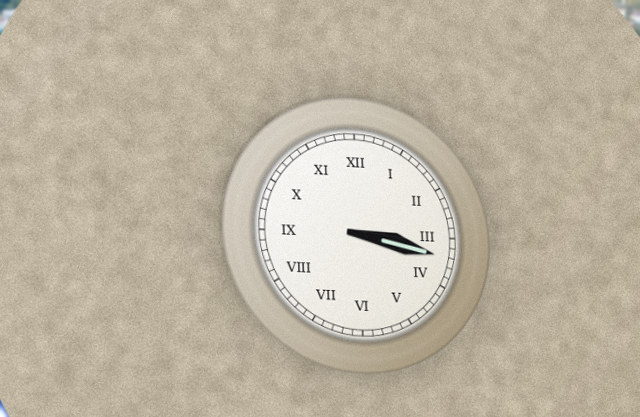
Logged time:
3h17
